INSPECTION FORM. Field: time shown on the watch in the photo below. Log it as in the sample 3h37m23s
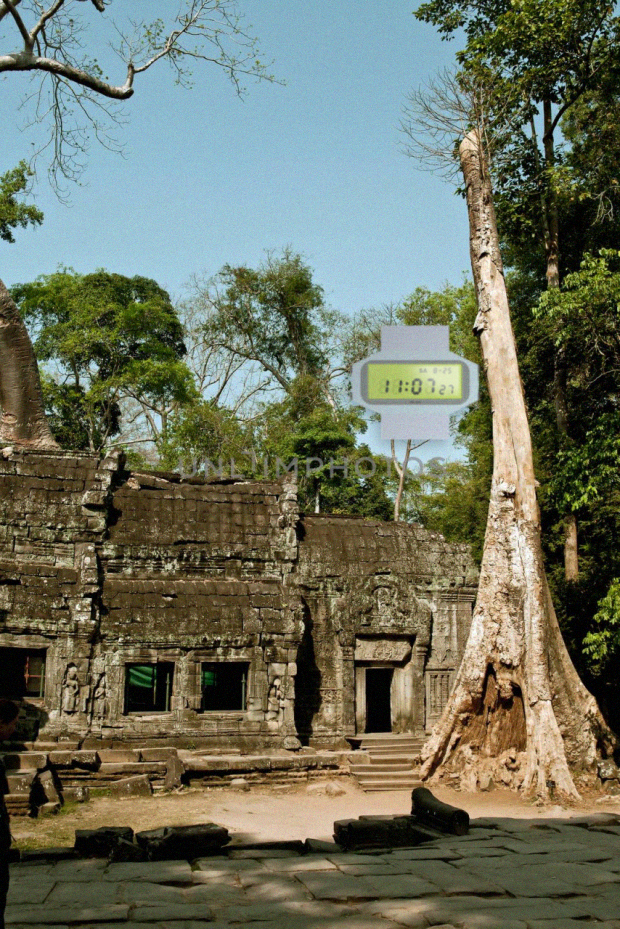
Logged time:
11h07m27s
